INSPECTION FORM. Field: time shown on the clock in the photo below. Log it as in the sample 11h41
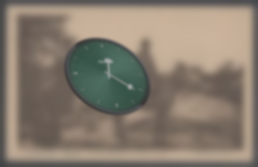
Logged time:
12h21
